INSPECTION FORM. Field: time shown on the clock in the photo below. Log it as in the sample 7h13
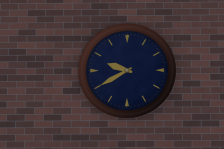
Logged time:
9h40
